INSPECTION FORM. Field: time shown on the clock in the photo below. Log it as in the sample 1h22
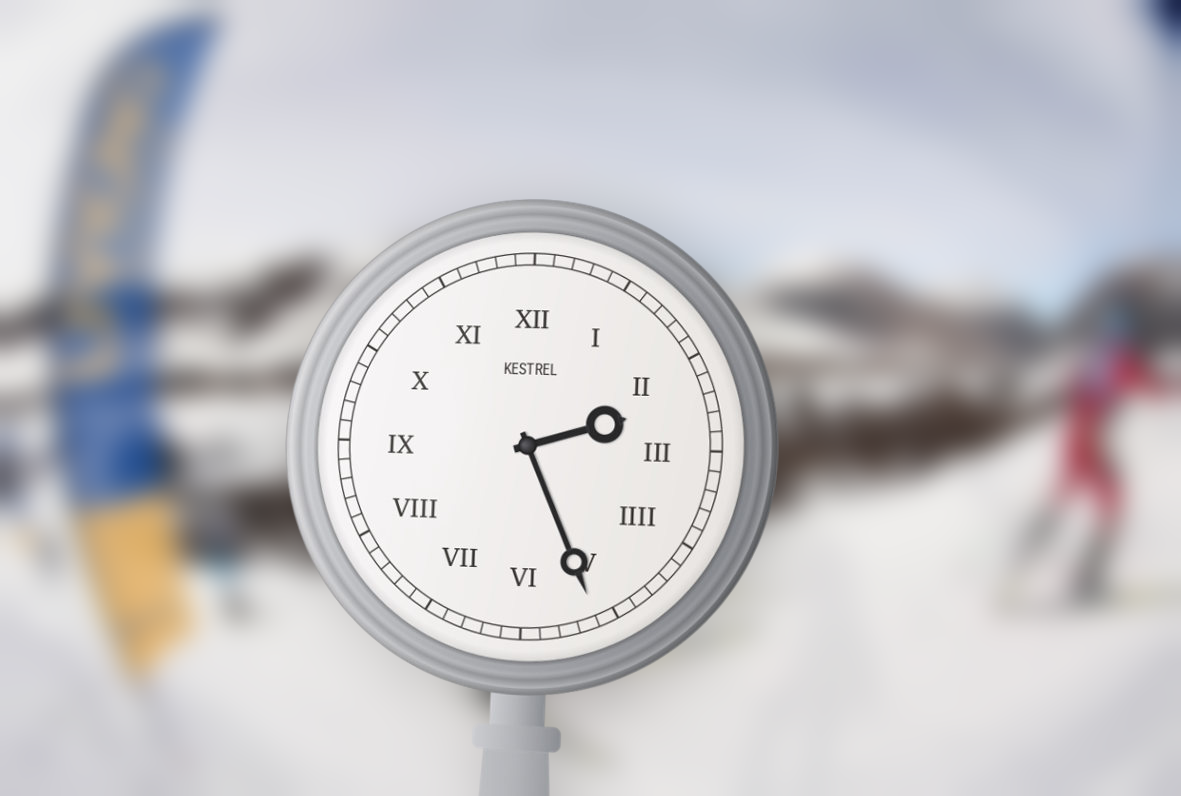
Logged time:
2h26
